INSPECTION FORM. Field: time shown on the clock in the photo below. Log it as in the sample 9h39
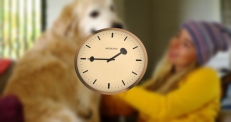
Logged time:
1h45
